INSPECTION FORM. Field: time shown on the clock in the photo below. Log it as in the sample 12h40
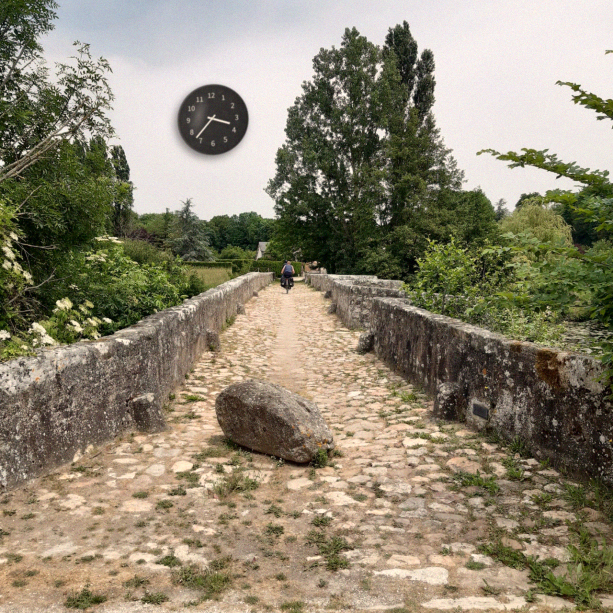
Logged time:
3h37
